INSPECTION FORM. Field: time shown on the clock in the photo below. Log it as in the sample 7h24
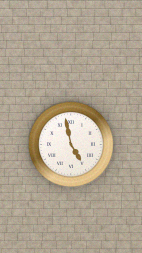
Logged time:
4h58
